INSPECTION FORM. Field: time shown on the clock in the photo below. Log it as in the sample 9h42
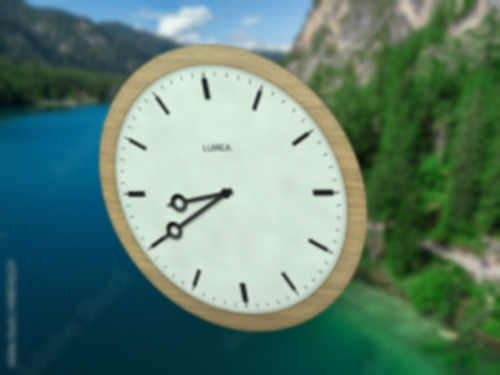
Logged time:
8h40
